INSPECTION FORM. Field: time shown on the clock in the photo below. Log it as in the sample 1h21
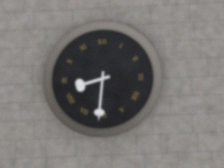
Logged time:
8h31
